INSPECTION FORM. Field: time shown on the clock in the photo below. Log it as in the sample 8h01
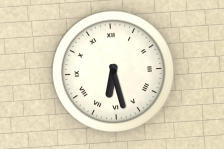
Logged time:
6h28
